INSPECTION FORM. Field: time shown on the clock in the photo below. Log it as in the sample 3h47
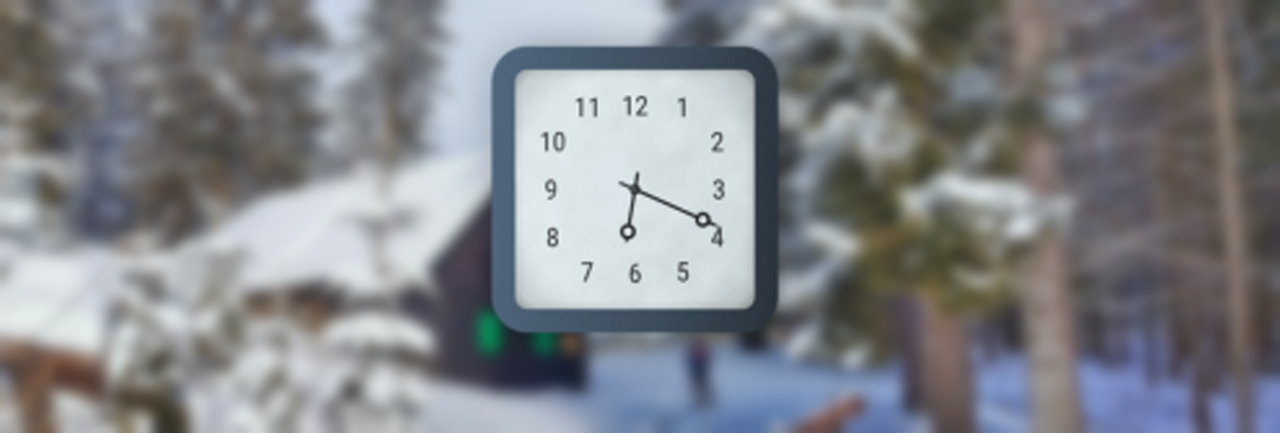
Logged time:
6h19
